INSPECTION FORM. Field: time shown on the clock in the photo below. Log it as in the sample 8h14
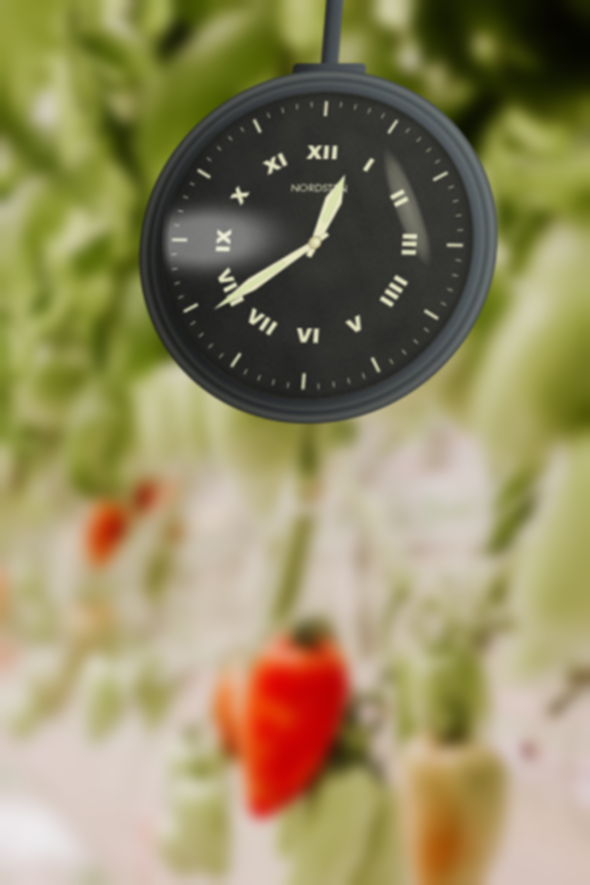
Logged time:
12h39
